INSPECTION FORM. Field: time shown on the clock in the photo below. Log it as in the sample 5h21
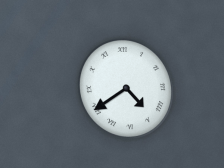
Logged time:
4h40
